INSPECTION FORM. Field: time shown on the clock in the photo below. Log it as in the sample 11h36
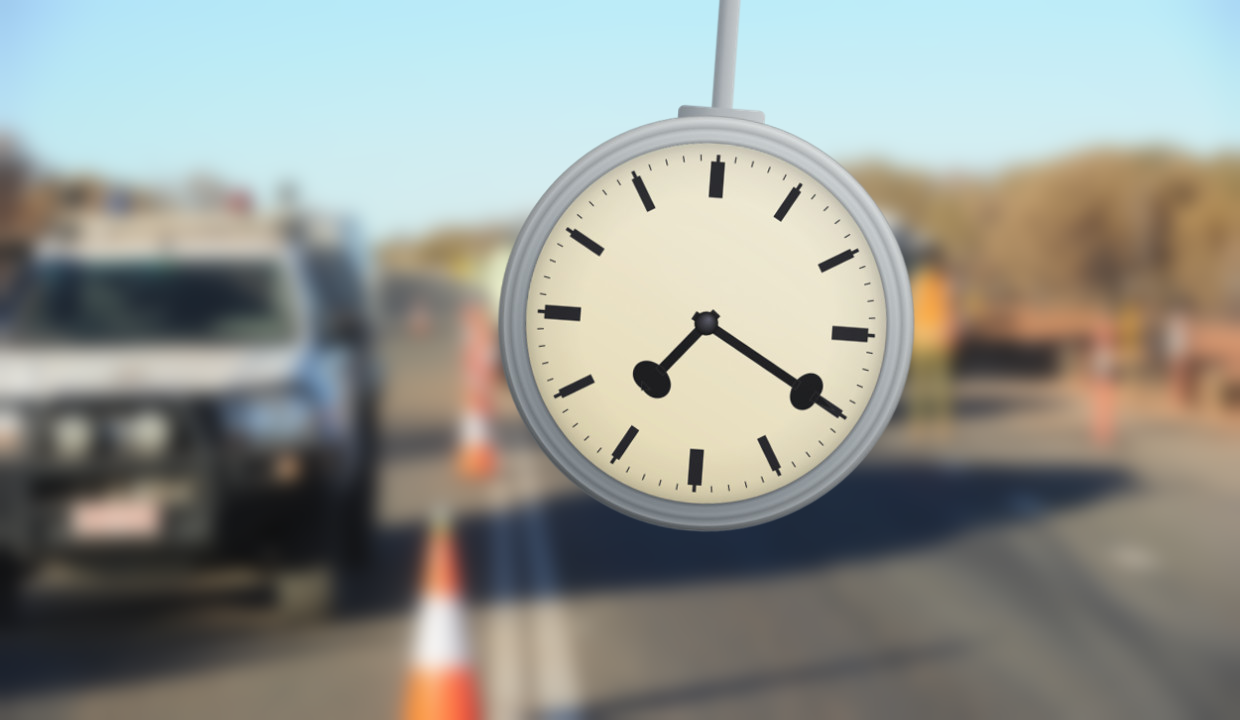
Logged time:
7h20
